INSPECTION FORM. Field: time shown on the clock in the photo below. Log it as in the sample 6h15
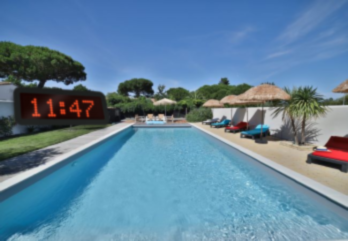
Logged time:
11h47
